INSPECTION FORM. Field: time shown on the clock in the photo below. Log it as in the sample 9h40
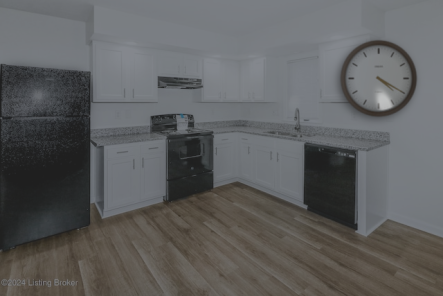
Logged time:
4h20
